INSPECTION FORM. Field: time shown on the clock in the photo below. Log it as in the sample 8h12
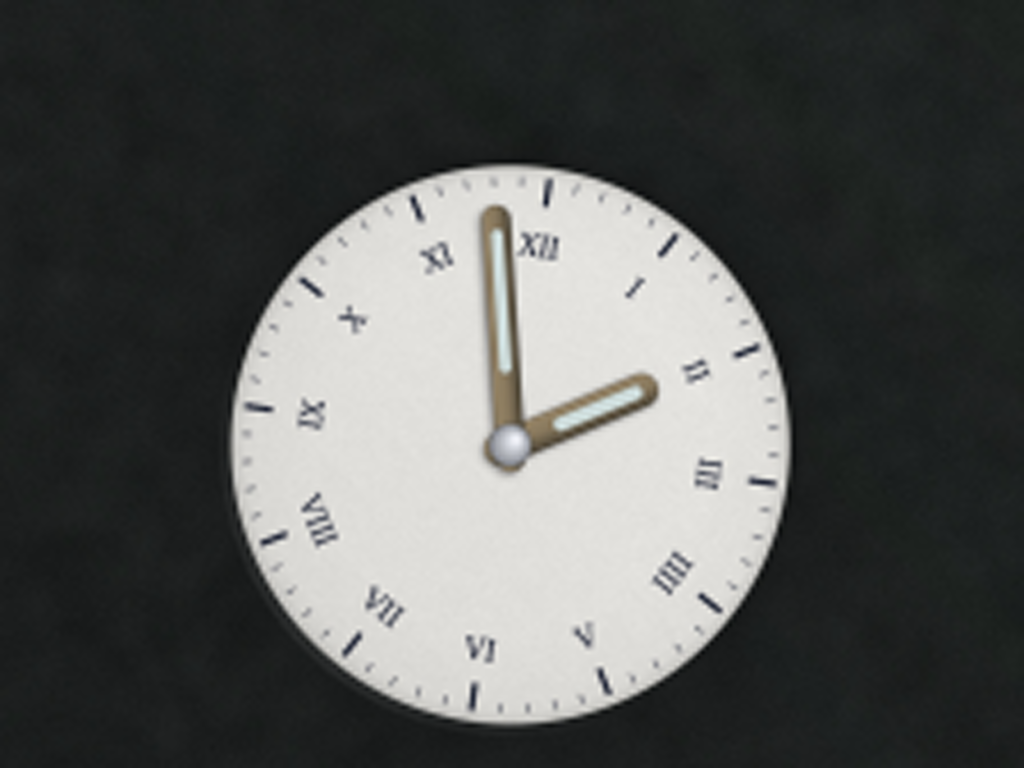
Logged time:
1h58
